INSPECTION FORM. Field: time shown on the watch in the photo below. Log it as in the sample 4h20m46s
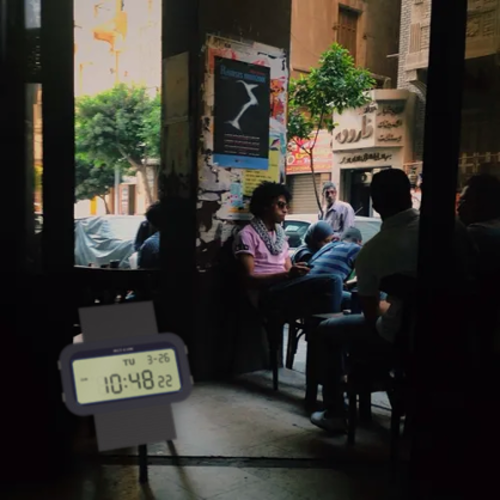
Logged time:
10h48m22s
